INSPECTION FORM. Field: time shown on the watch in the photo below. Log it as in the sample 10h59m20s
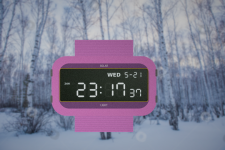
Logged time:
23h17m37s
